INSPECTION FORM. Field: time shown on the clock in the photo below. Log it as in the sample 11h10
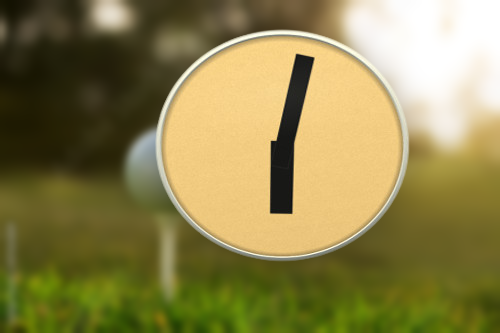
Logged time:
6h02
